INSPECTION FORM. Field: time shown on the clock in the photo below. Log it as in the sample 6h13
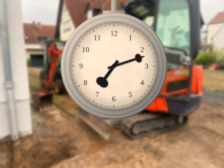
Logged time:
7h12
